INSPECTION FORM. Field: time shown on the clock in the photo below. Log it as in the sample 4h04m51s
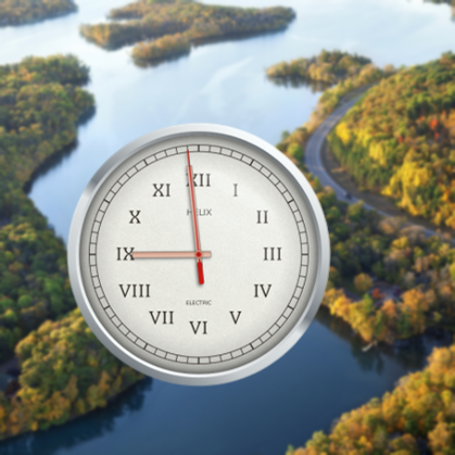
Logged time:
8h58m59s
